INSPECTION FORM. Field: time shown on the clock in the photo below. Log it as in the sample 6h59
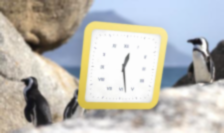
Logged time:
12h28
